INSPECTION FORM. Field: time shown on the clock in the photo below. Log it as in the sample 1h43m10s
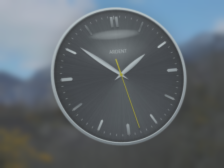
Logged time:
1h51m28s
